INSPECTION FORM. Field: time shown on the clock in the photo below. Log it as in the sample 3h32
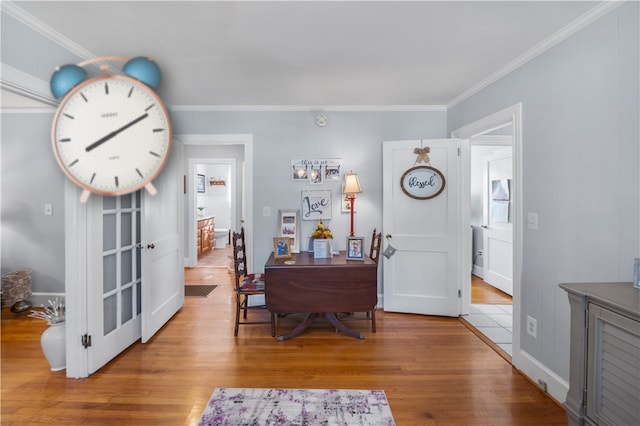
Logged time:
8h11
